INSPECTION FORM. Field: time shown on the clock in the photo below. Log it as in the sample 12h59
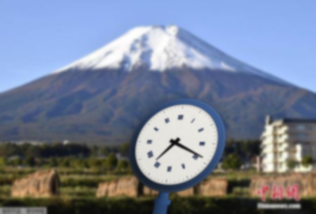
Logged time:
7h19
